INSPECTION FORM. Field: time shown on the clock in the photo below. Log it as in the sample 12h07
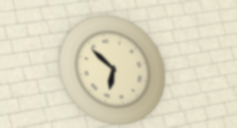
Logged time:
6h54
